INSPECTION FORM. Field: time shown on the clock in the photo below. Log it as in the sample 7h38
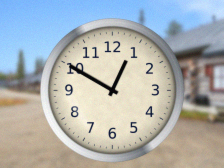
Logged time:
12h50
